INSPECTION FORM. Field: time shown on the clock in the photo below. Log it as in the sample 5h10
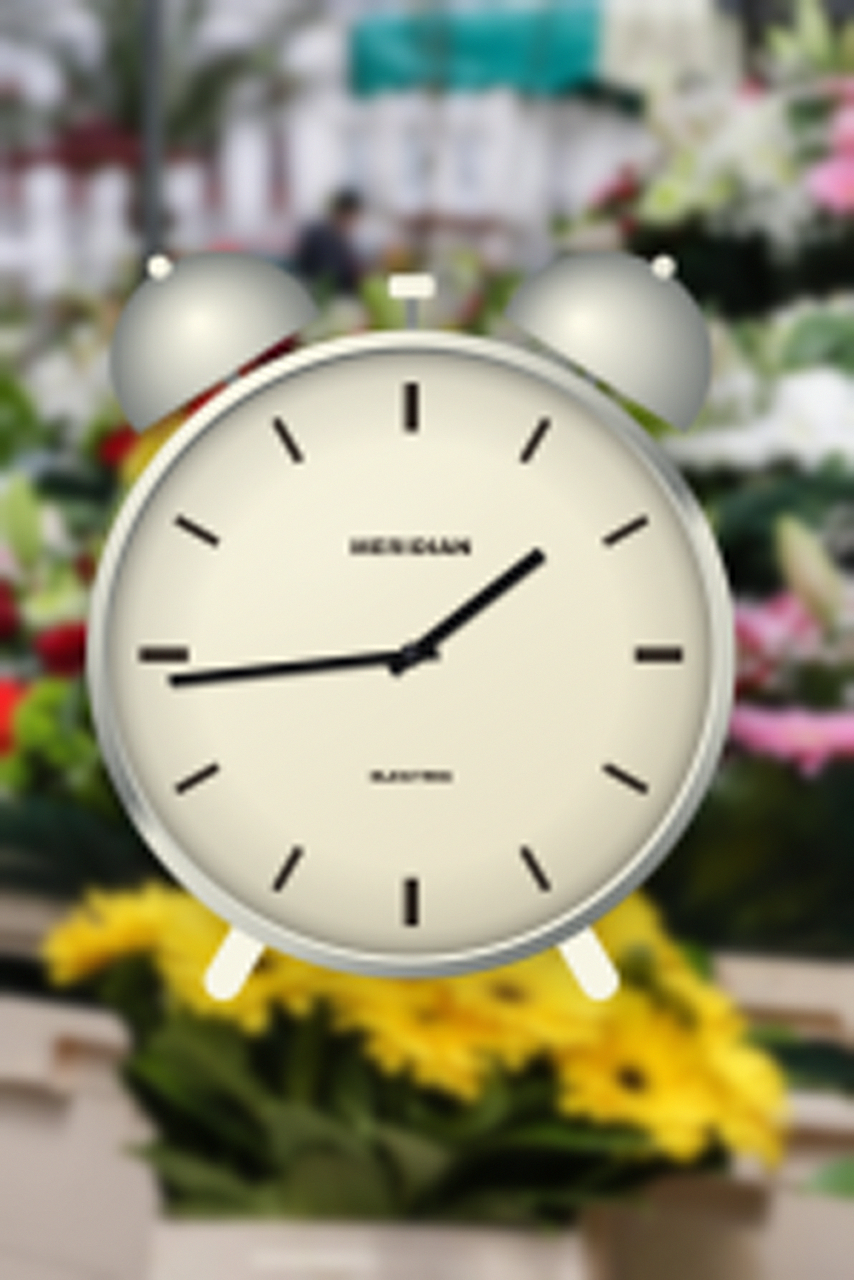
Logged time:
1h44
